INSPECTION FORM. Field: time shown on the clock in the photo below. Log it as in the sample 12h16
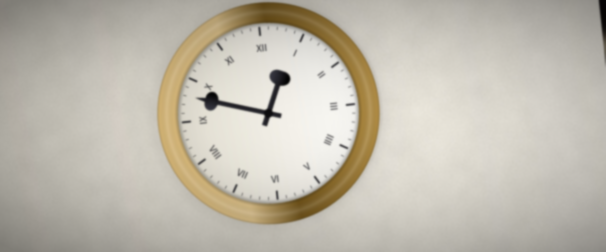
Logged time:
12h48
